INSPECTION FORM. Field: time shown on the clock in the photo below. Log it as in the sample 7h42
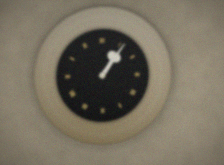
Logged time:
1h06
